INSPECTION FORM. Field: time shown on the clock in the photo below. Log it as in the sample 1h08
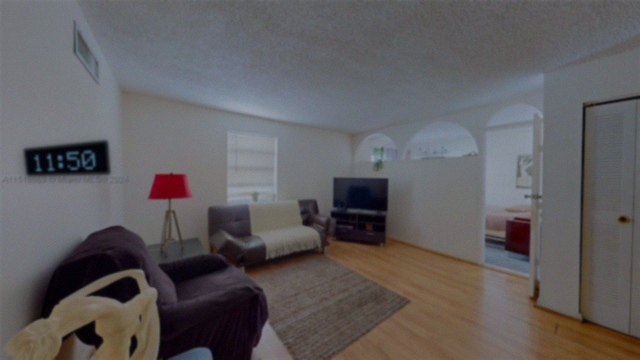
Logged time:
11h50
